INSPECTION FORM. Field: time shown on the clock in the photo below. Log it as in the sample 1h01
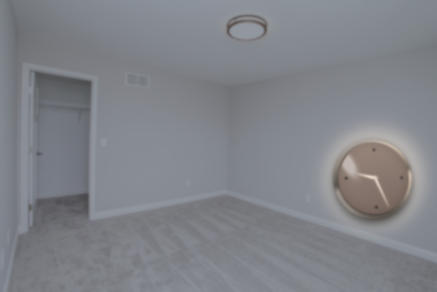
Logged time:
9h26
